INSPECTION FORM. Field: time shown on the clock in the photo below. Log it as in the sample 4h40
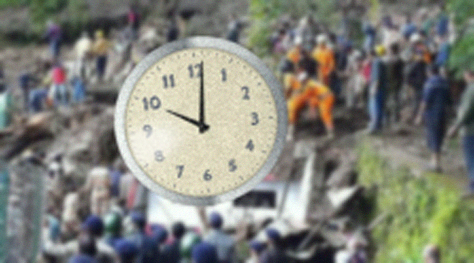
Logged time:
10h01
